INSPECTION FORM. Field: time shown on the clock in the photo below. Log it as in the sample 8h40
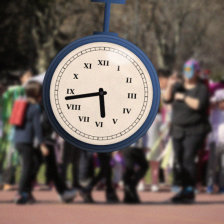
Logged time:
5h43
